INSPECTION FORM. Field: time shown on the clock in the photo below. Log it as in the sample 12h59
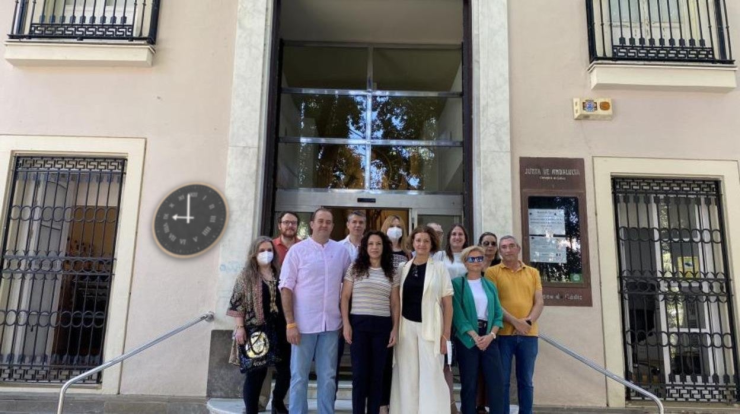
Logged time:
8h58
